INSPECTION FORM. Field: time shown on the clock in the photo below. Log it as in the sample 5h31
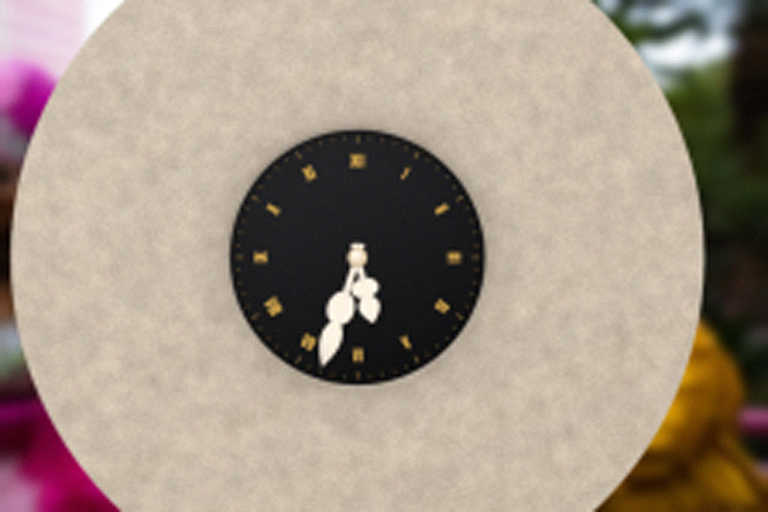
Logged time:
5h33
